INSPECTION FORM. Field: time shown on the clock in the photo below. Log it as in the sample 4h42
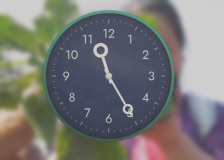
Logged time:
11h25
